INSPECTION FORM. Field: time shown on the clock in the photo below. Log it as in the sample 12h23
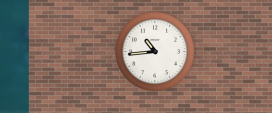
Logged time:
10h44
